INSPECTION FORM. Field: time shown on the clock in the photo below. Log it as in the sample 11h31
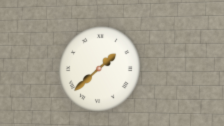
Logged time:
1h38
